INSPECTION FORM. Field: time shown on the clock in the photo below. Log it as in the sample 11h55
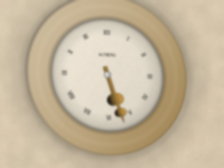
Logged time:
5h27
